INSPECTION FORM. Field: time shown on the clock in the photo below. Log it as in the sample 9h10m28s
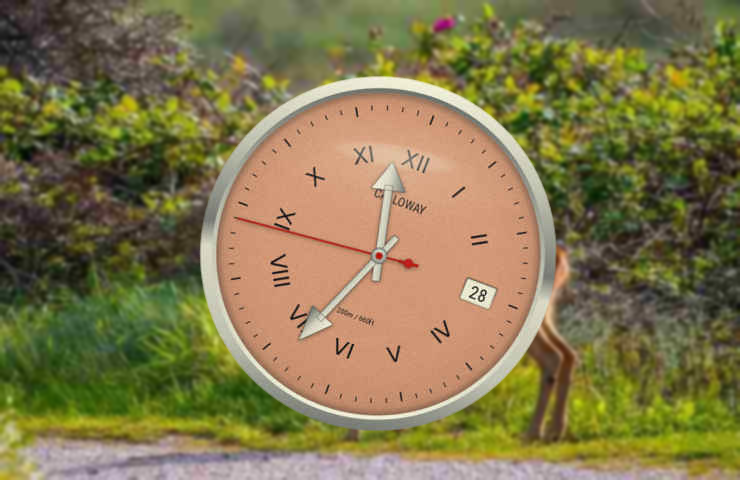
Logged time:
11h33m44s
